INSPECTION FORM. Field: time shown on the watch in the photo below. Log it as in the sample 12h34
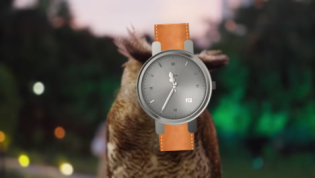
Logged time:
11h35
